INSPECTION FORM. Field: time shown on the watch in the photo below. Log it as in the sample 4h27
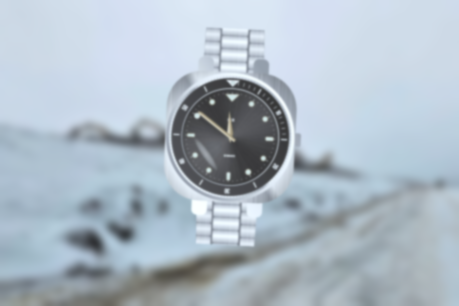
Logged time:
11h51
